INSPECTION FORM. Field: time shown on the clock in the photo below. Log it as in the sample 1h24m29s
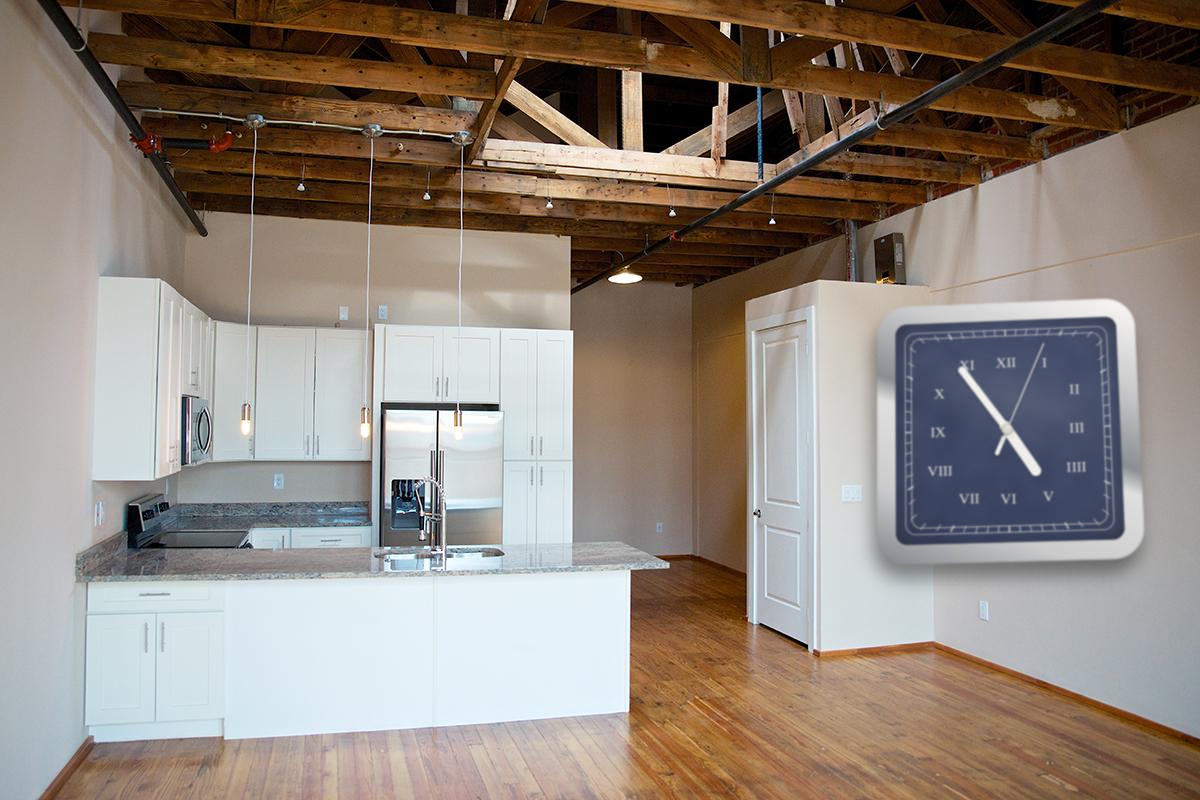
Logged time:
4h54m04s
